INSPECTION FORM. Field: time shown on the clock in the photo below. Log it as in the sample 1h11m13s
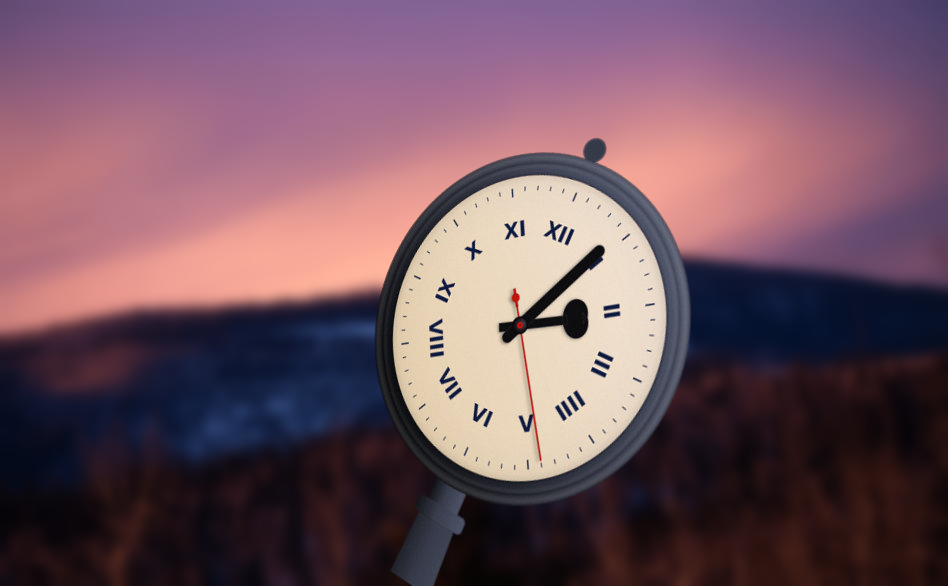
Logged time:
2h04m24s
